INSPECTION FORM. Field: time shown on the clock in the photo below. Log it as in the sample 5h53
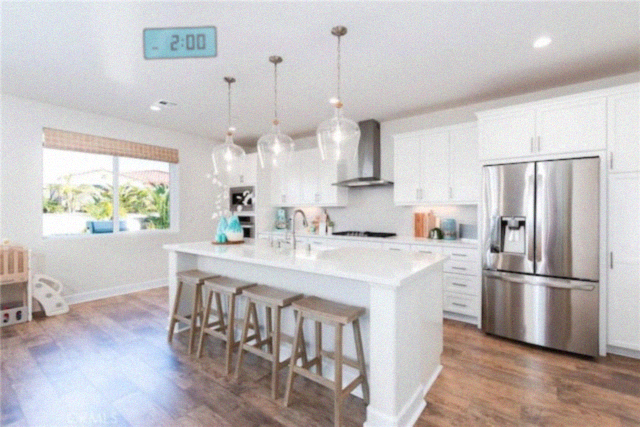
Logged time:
2h00
